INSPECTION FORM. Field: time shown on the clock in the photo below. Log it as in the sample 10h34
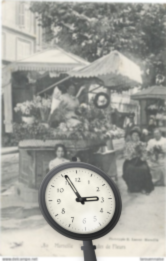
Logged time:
2h56
